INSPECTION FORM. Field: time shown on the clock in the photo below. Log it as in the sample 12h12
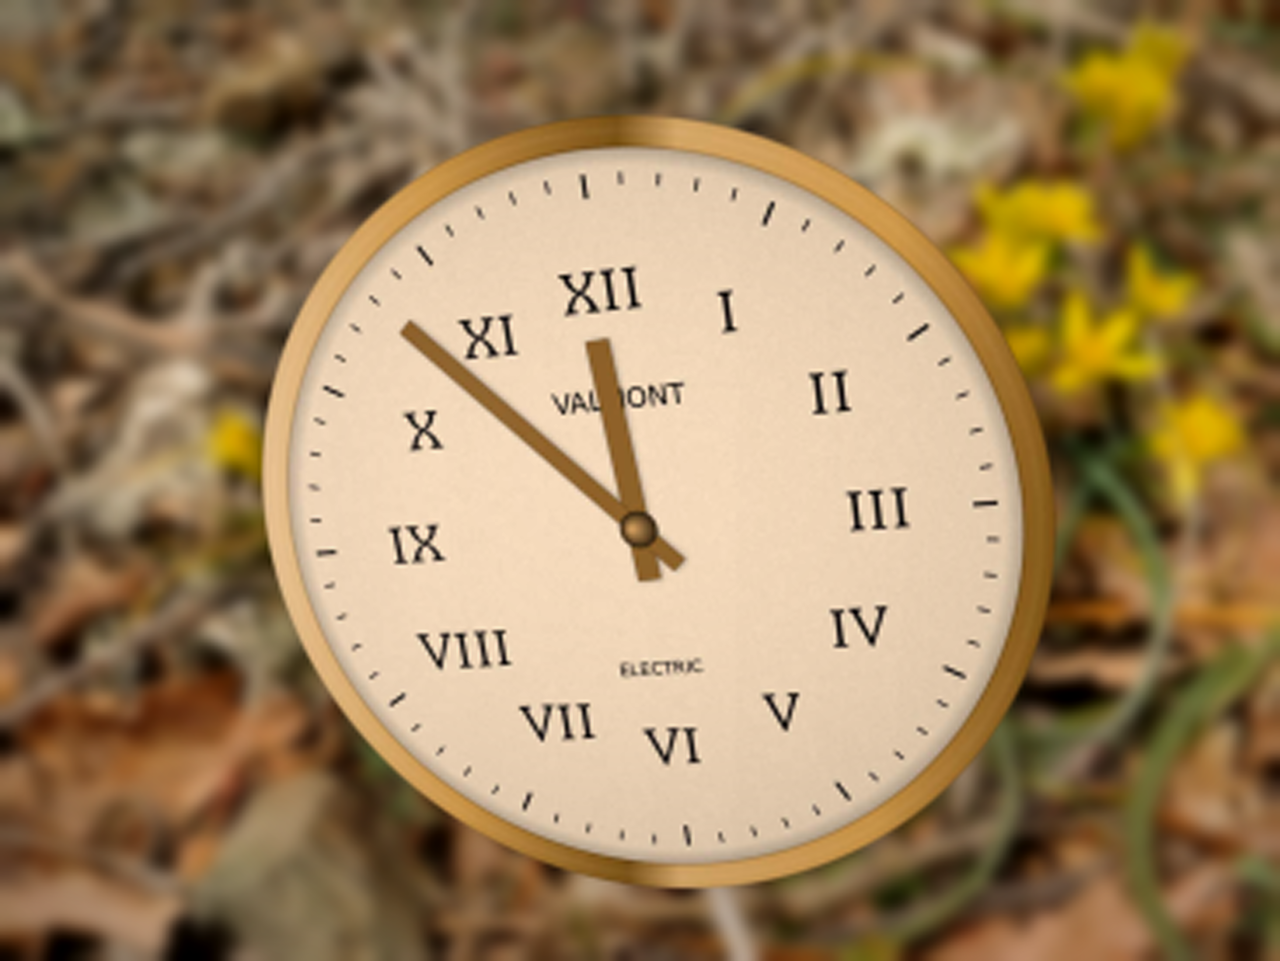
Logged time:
11h53
